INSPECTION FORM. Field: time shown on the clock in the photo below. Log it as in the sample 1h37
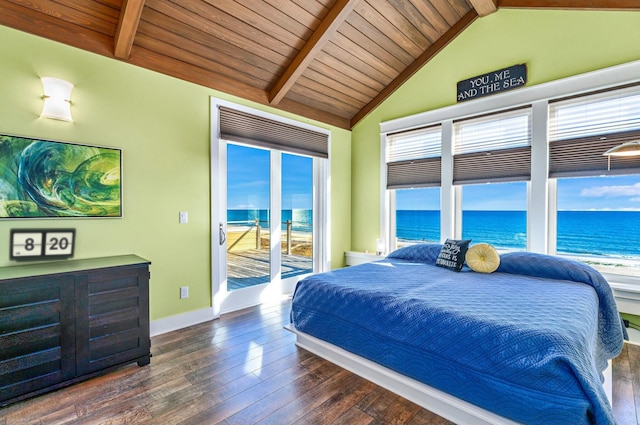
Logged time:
8h20
